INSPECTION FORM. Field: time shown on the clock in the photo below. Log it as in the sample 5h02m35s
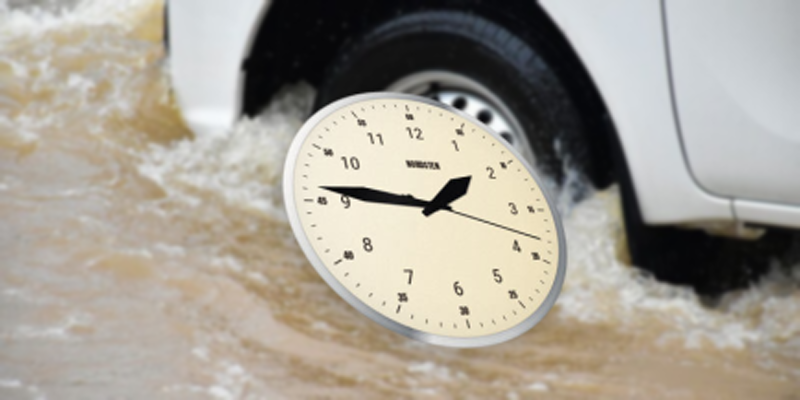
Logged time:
1h46m18s
